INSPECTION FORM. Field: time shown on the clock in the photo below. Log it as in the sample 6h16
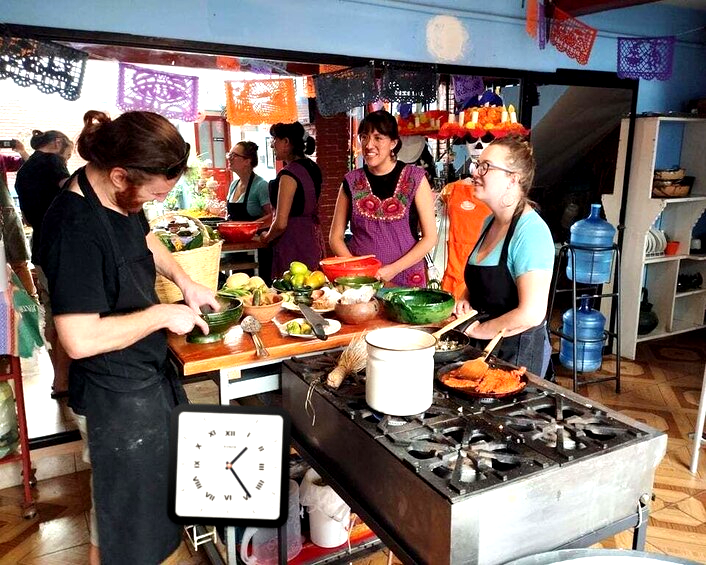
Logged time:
1h24
